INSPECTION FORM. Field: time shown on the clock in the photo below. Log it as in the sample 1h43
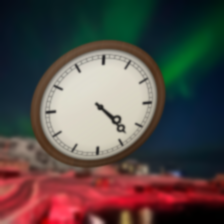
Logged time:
4h23
